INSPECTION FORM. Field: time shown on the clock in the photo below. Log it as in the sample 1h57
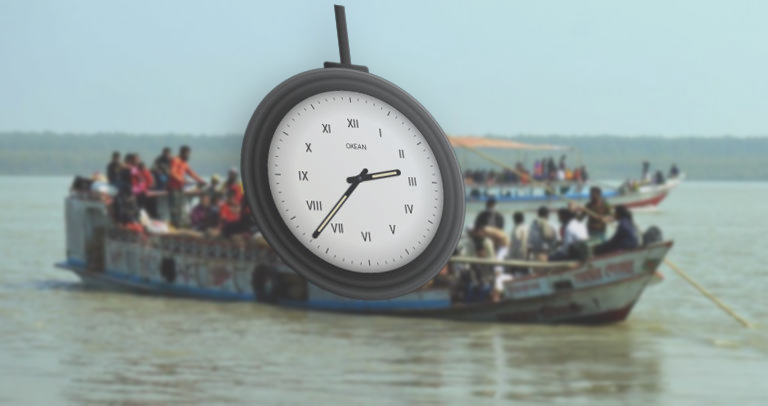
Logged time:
2h37
